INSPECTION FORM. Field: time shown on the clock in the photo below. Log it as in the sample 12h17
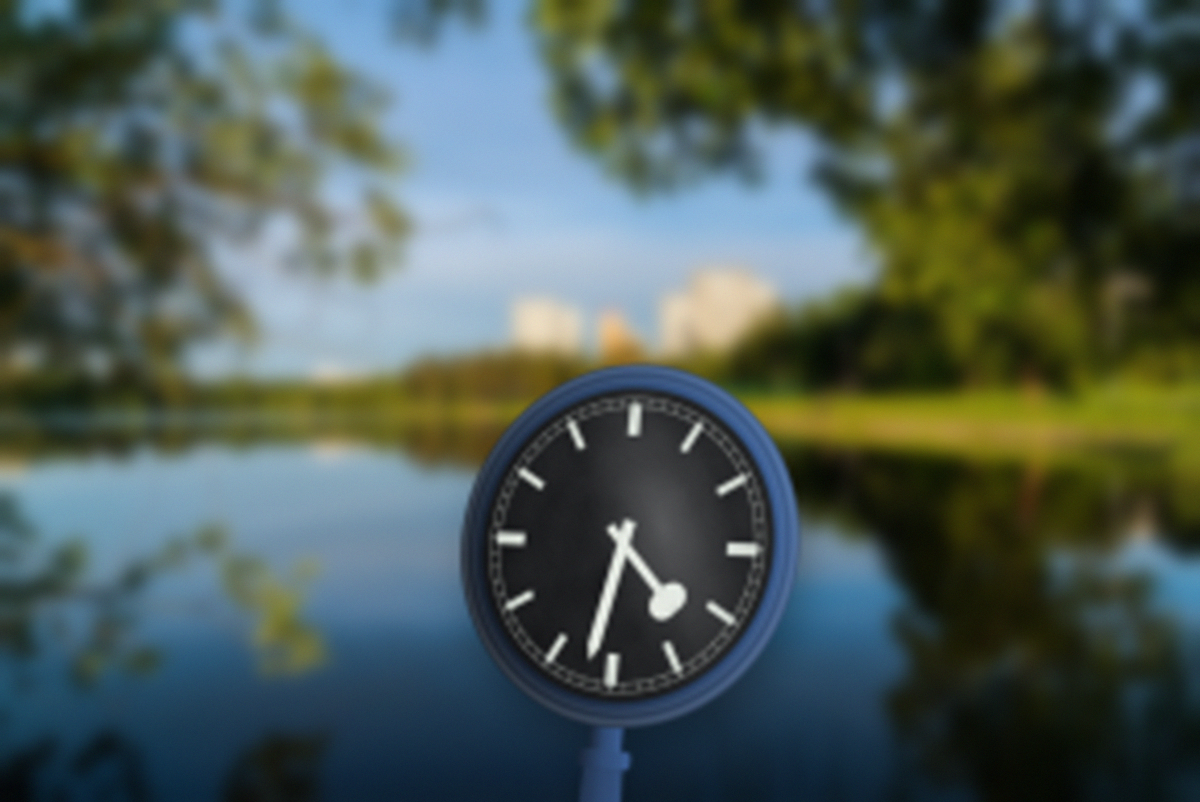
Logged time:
4h32
